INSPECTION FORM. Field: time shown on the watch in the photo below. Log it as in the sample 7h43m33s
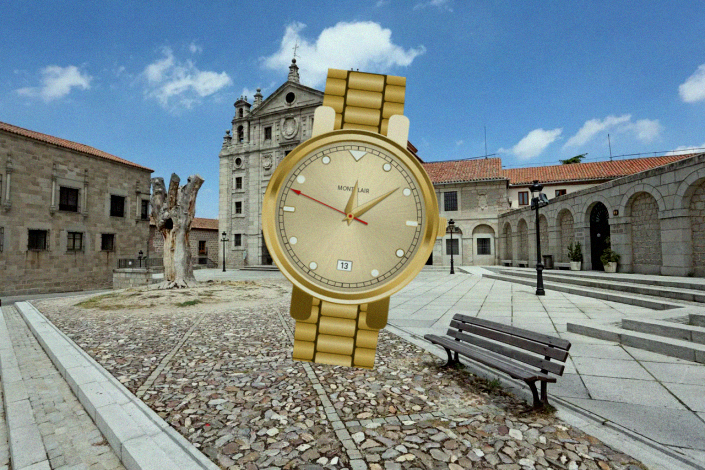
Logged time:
12h08m48s
